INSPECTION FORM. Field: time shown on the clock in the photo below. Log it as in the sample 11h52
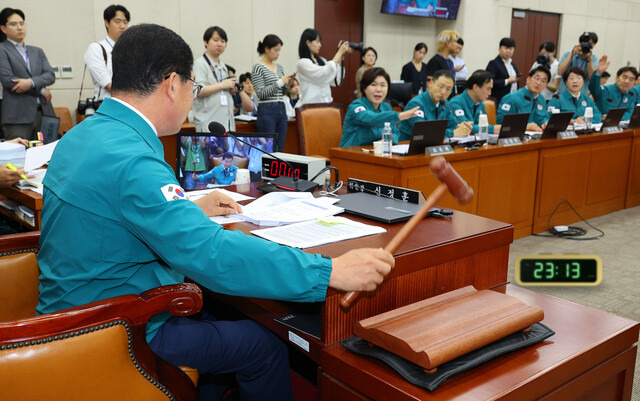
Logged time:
23h13
